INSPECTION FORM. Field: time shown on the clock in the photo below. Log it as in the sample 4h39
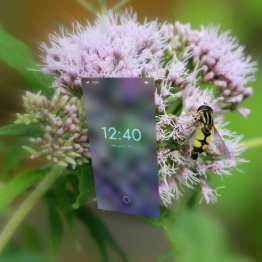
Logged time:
12h40
